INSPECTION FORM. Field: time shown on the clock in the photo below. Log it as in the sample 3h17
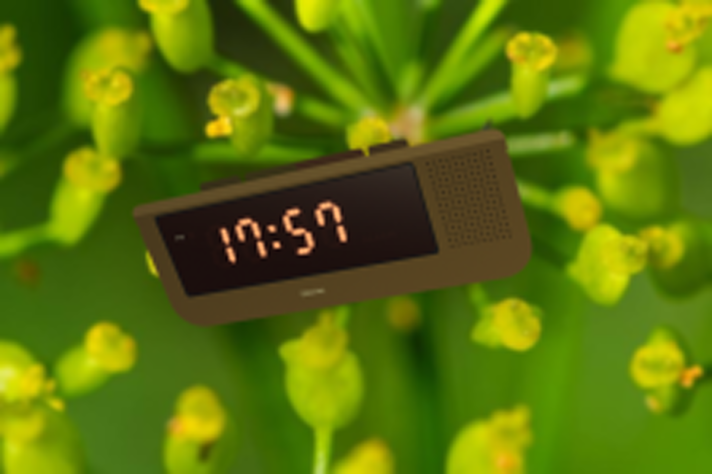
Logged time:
17h57
